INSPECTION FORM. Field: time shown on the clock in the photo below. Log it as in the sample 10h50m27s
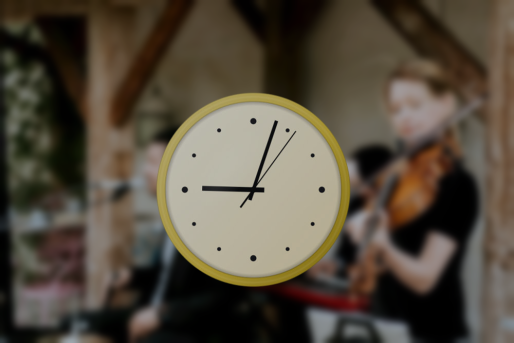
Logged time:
9h03m06s
